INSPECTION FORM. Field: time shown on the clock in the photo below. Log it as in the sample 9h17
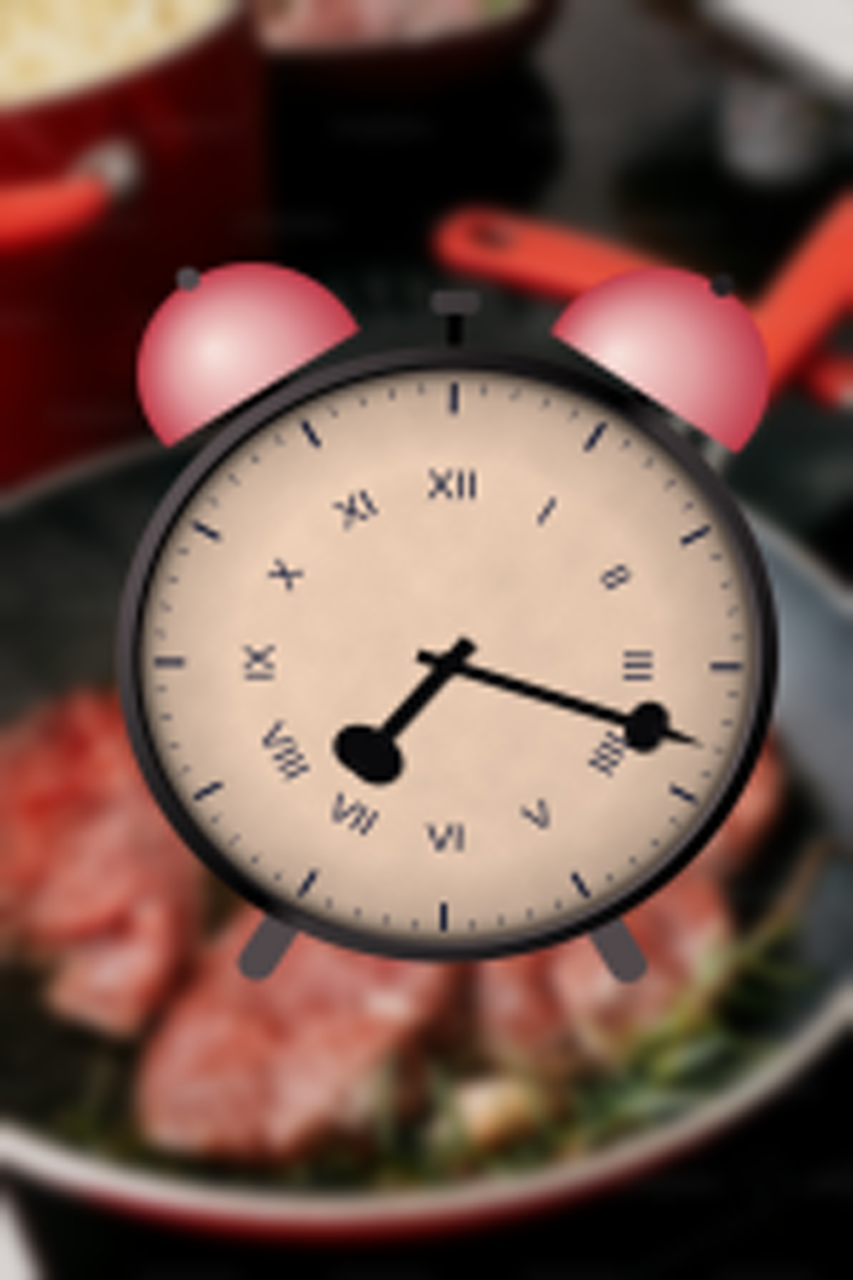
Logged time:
7h18
